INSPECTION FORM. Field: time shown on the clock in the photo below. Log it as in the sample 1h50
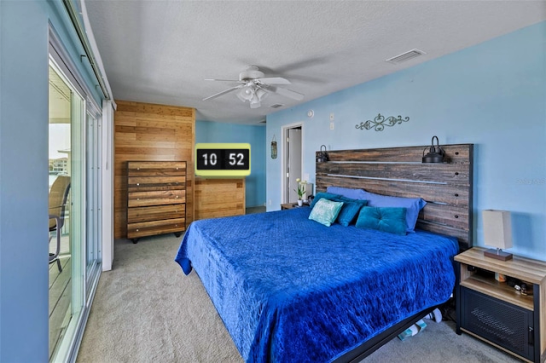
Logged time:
10h52
